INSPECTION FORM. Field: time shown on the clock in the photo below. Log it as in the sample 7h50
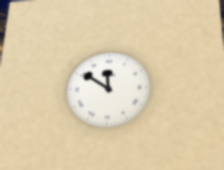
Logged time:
11h51
